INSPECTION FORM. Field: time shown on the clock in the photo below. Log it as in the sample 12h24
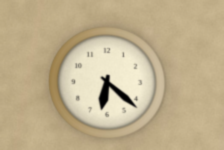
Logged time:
6h22
